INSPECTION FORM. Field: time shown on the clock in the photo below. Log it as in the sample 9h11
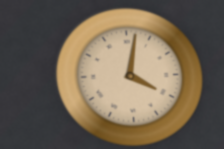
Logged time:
4h02
